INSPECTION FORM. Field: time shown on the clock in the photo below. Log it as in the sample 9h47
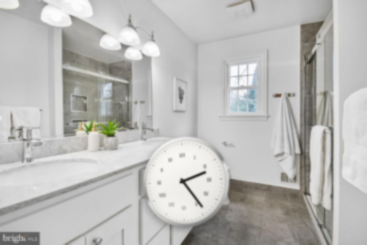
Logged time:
2h24
